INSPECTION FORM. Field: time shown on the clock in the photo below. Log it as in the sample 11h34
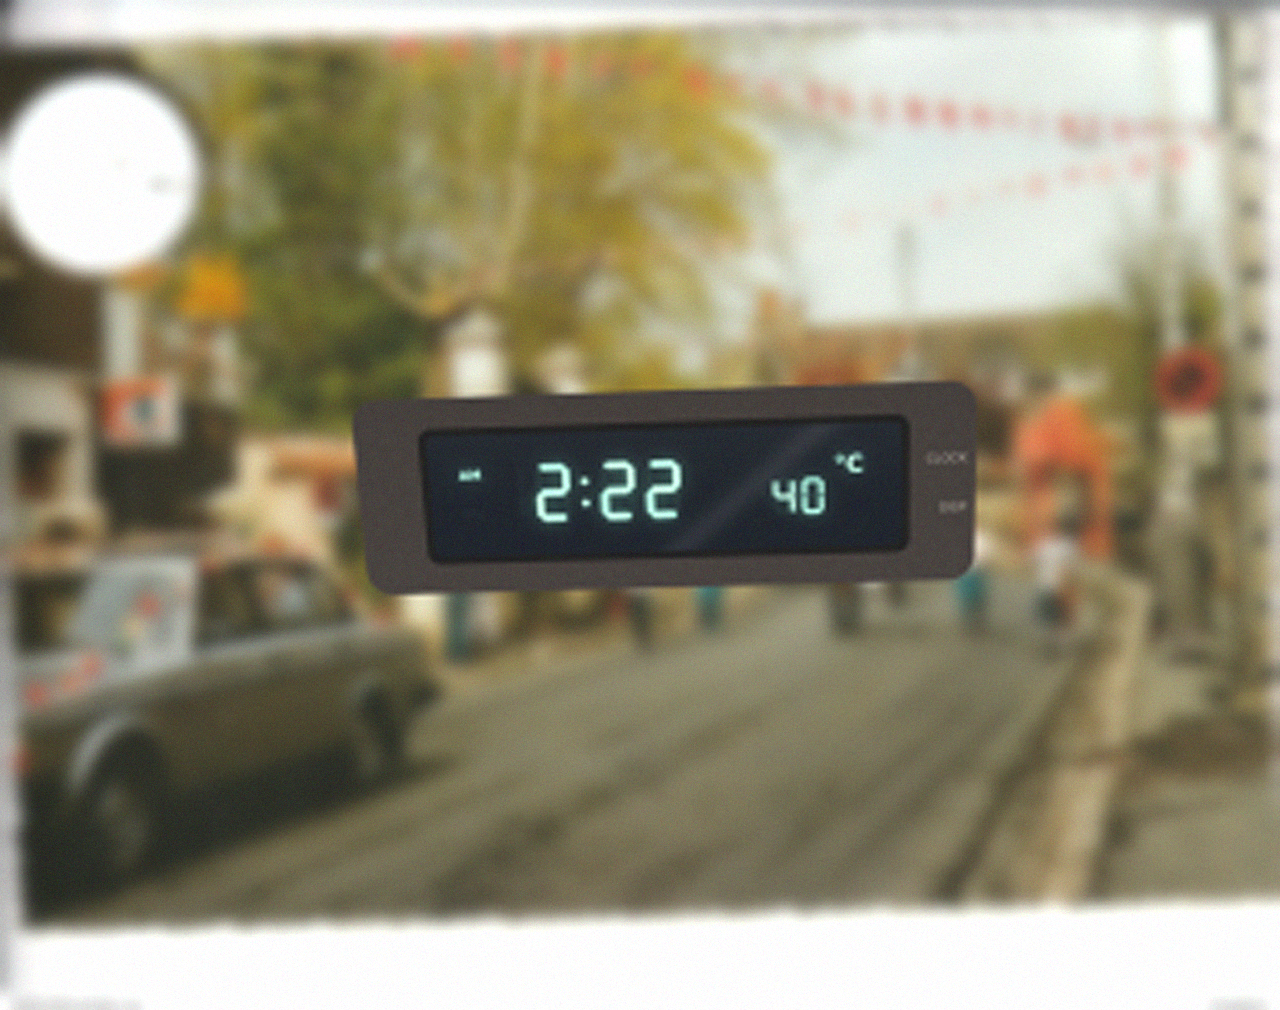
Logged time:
2h22
